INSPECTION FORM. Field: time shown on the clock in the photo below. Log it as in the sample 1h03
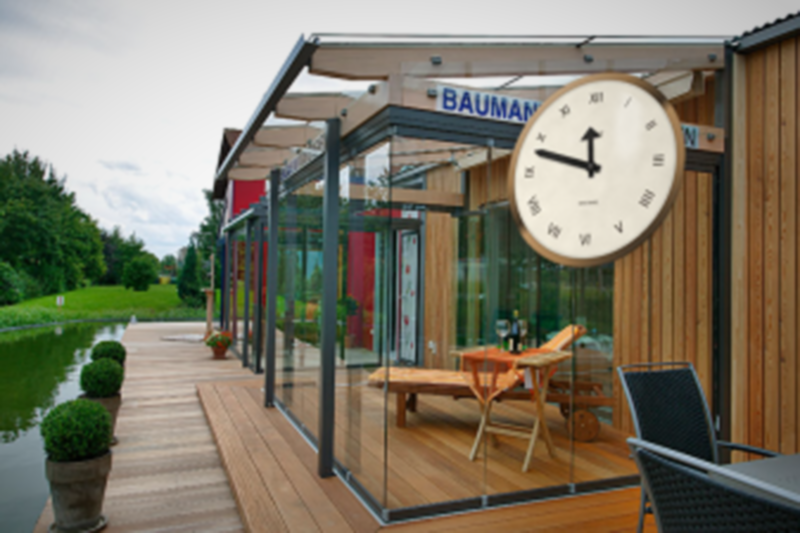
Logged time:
11h48
